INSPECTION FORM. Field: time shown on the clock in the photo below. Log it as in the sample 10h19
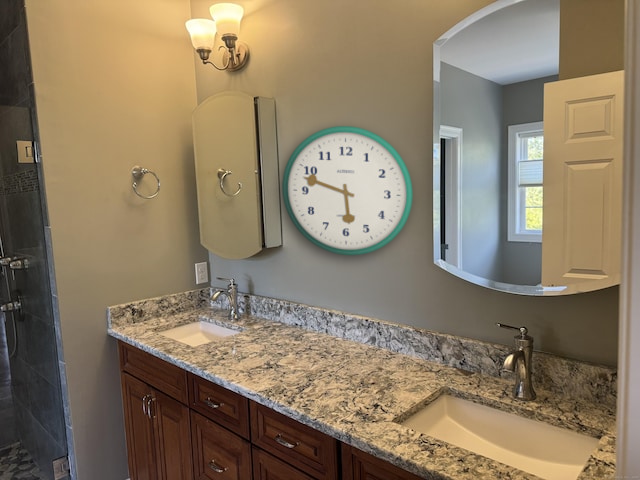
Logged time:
5h48
